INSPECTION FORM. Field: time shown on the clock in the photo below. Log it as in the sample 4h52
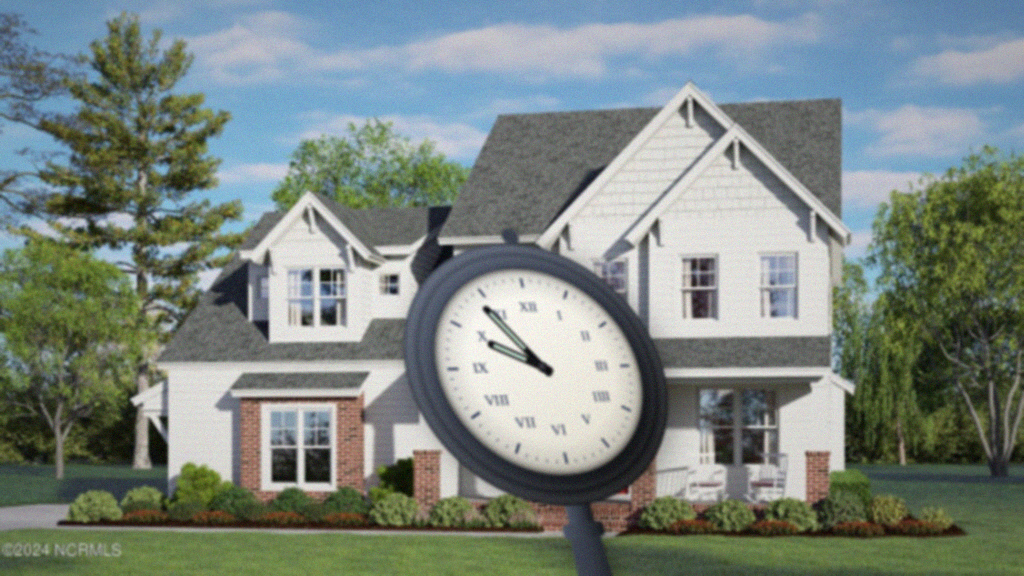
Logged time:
9h54
